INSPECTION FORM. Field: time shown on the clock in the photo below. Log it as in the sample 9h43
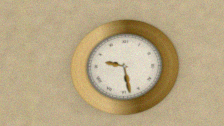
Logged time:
9h28
